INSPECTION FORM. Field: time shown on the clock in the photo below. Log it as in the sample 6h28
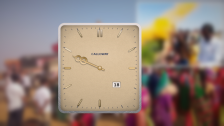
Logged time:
9h49
